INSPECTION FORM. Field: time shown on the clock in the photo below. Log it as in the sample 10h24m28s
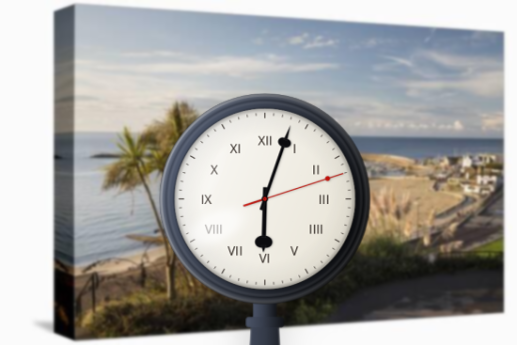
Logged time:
6h03m12s
